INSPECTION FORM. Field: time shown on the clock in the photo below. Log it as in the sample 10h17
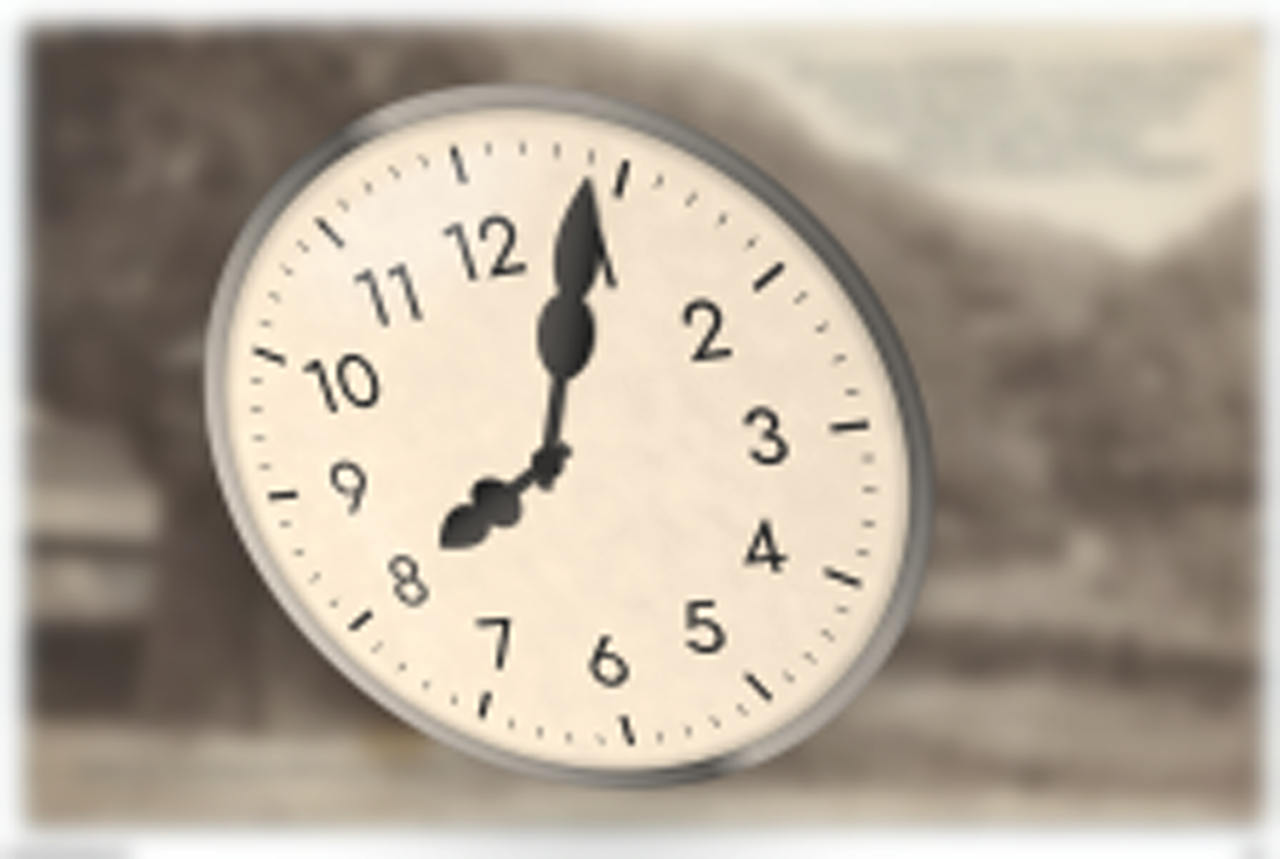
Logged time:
8h04
